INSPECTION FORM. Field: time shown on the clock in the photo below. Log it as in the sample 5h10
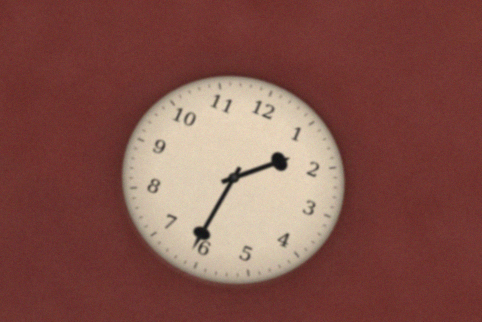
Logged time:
1h31
